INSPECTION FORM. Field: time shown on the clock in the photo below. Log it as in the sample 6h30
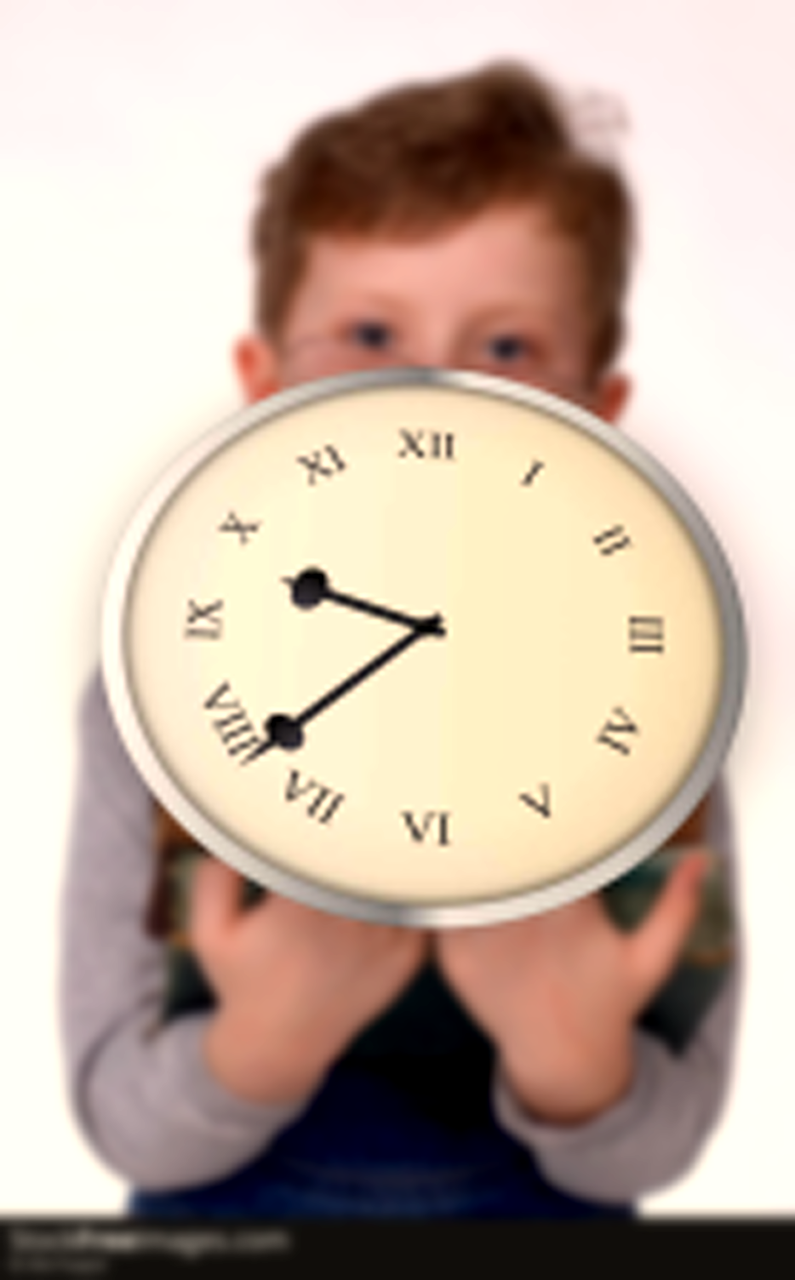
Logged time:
9h38
